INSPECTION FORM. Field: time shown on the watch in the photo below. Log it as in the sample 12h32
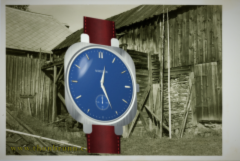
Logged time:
12h26
